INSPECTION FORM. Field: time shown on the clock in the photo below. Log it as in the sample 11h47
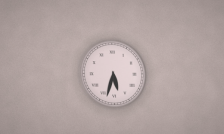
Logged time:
5h33
